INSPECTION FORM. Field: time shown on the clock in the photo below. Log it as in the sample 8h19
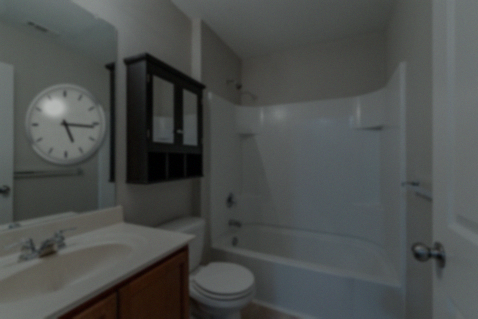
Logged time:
5h16
